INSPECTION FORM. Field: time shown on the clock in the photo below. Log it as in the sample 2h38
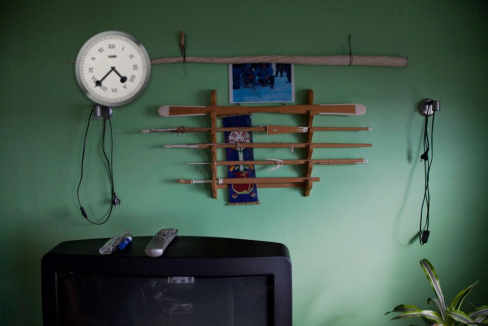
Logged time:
4h38
